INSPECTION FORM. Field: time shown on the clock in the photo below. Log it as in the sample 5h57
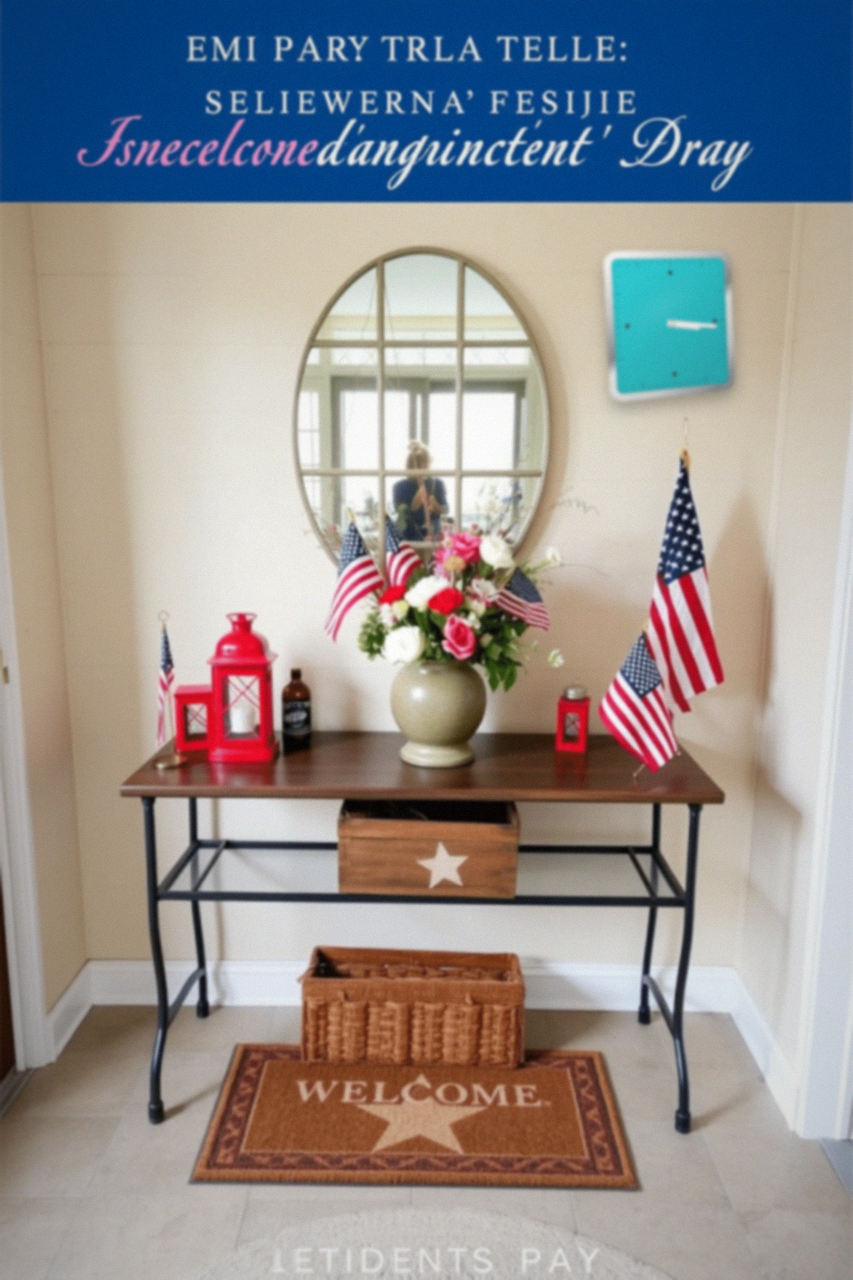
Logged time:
3h16
